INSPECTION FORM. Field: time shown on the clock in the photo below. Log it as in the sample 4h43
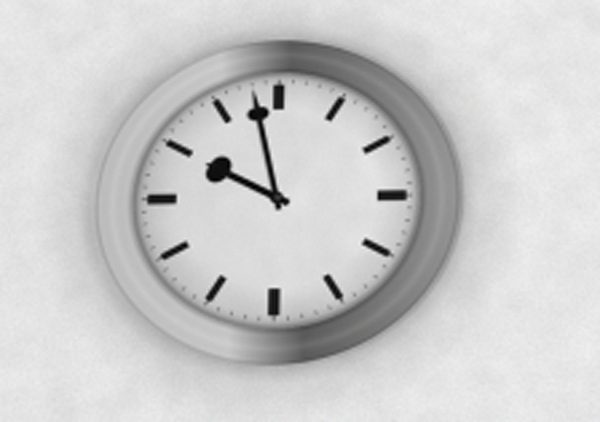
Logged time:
9h58
